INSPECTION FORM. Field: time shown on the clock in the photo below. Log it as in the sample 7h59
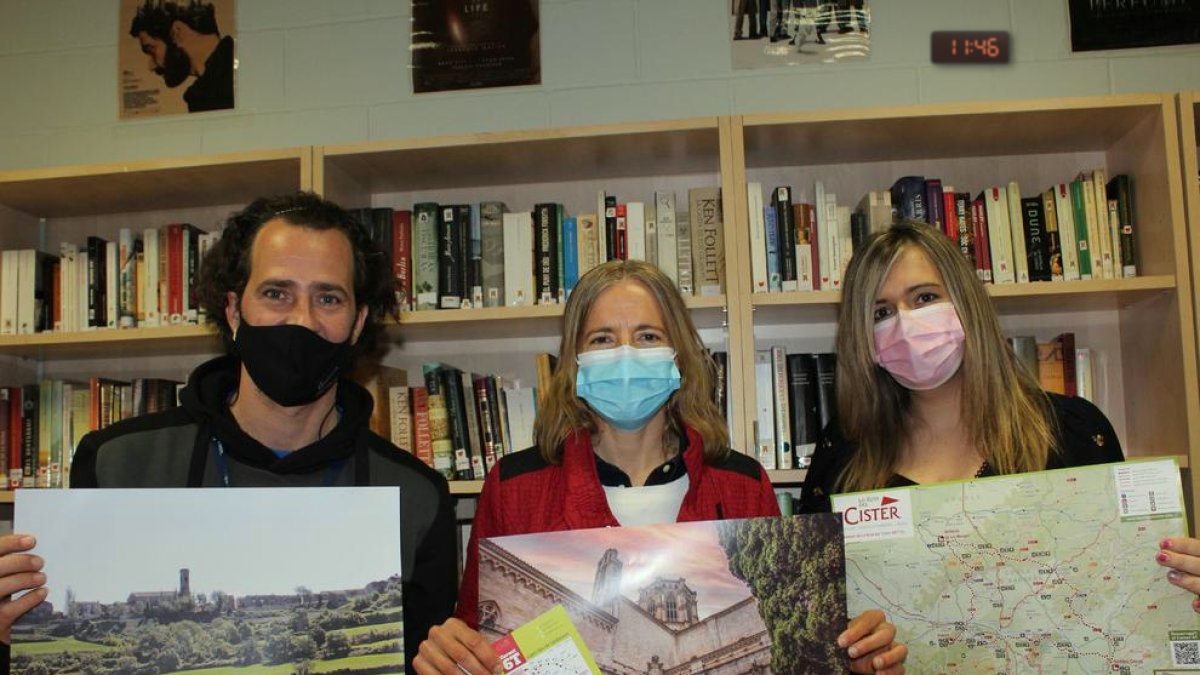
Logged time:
11h46
